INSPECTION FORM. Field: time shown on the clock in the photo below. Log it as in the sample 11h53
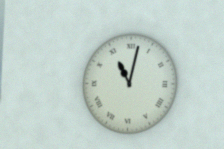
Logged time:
11h02
